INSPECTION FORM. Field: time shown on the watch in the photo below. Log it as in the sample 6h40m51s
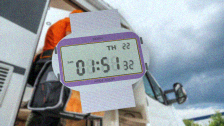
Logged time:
1h51m32s
